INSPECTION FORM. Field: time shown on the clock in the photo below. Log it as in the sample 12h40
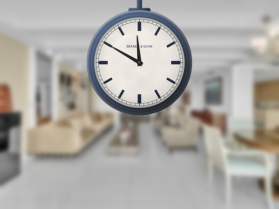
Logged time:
11h50
